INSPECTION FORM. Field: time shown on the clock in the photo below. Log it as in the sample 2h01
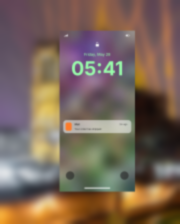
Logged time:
5h41
